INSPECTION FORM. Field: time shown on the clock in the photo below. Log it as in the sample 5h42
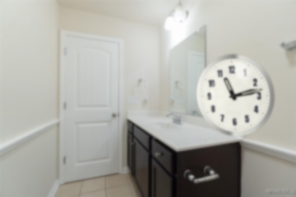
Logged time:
11h13
